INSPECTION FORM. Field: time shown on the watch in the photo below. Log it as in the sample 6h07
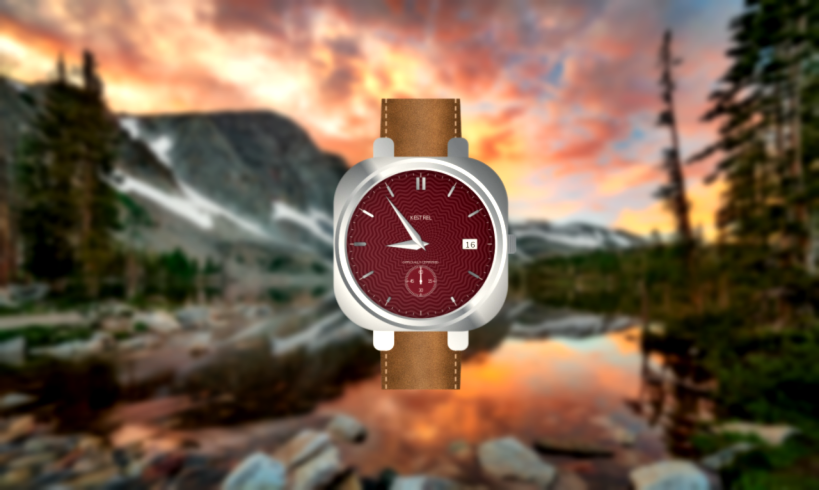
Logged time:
8h54
